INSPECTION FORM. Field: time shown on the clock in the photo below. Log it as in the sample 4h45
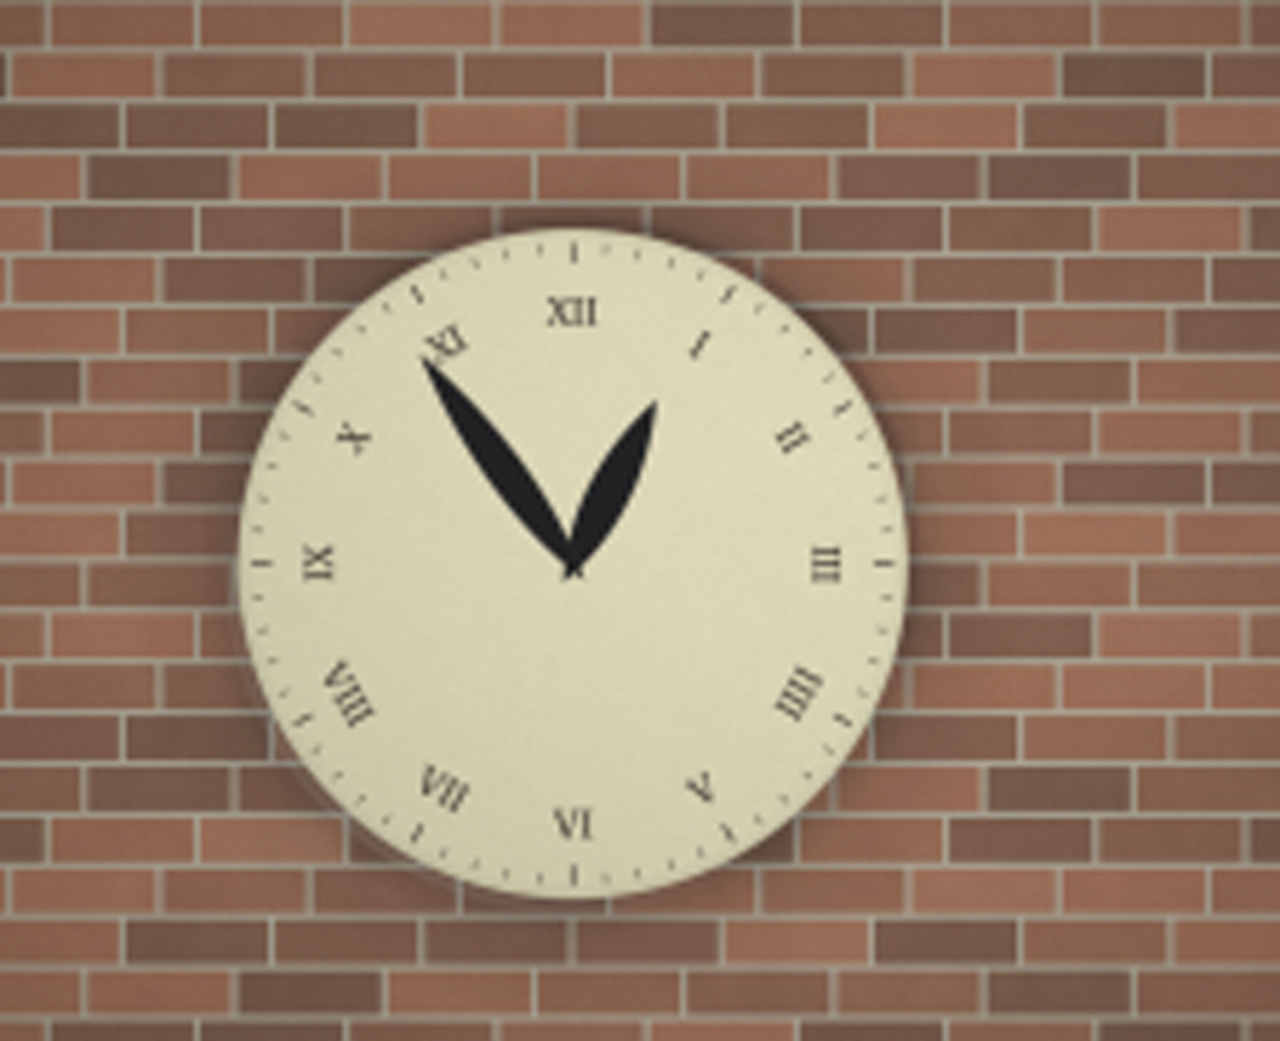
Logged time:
12h54
